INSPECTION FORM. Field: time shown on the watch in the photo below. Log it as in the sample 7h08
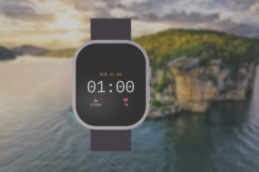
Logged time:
1h00
